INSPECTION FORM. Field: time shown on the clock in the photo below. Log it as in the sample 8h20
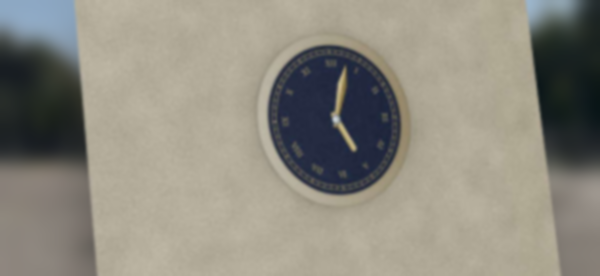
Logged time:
5h03
